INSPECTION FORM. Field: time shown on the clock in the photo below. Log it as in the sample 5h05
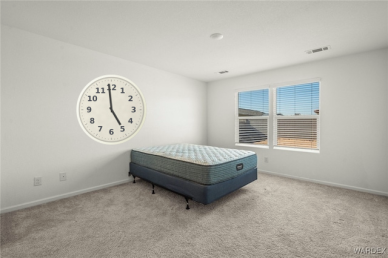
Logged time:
4h59
